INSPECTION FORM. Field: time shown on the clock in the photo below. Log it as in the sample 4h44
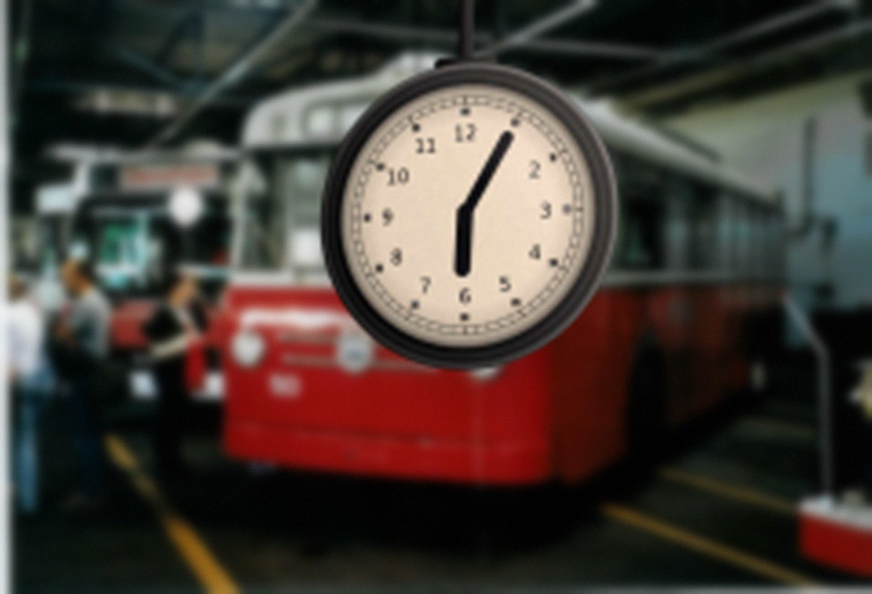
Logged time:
6h05
